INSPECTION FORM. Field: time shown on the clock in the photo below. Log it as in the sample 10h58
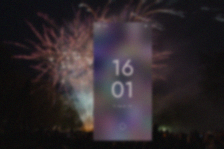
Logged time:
16h01
